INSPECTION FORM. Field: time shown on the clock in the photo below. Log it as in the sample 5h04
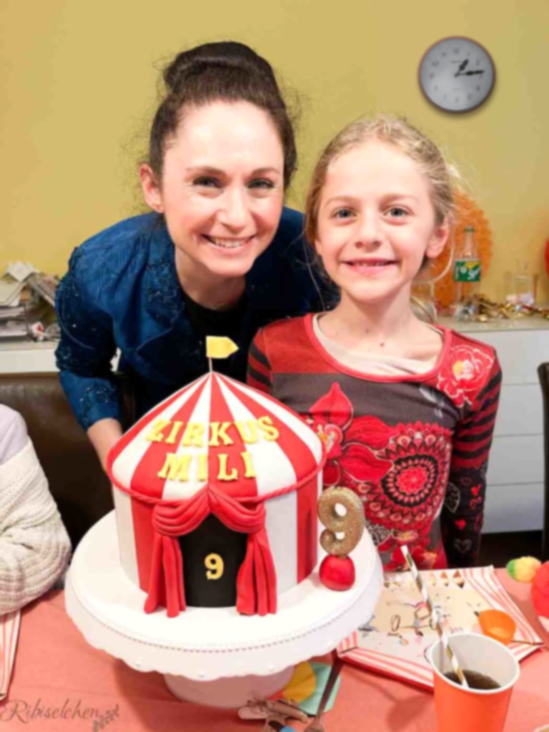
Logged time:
1h14
